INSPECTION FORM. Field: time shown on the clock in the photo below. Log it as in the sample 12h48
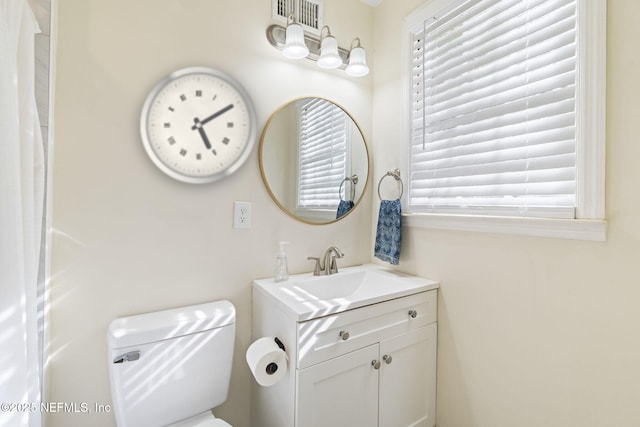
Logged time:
5h10
